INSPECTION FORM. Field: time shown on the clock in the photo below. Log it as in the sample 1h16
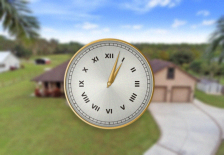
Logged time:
1h03
